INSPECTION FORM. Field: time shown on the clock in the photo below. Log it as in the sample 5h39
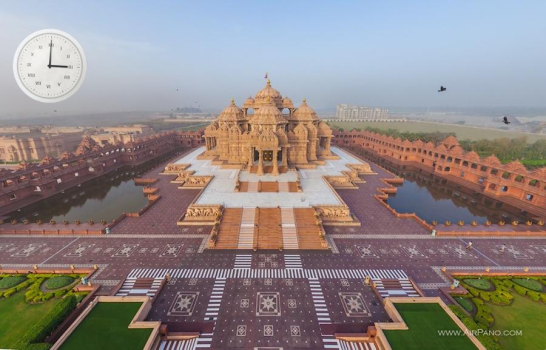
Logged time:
3h00
